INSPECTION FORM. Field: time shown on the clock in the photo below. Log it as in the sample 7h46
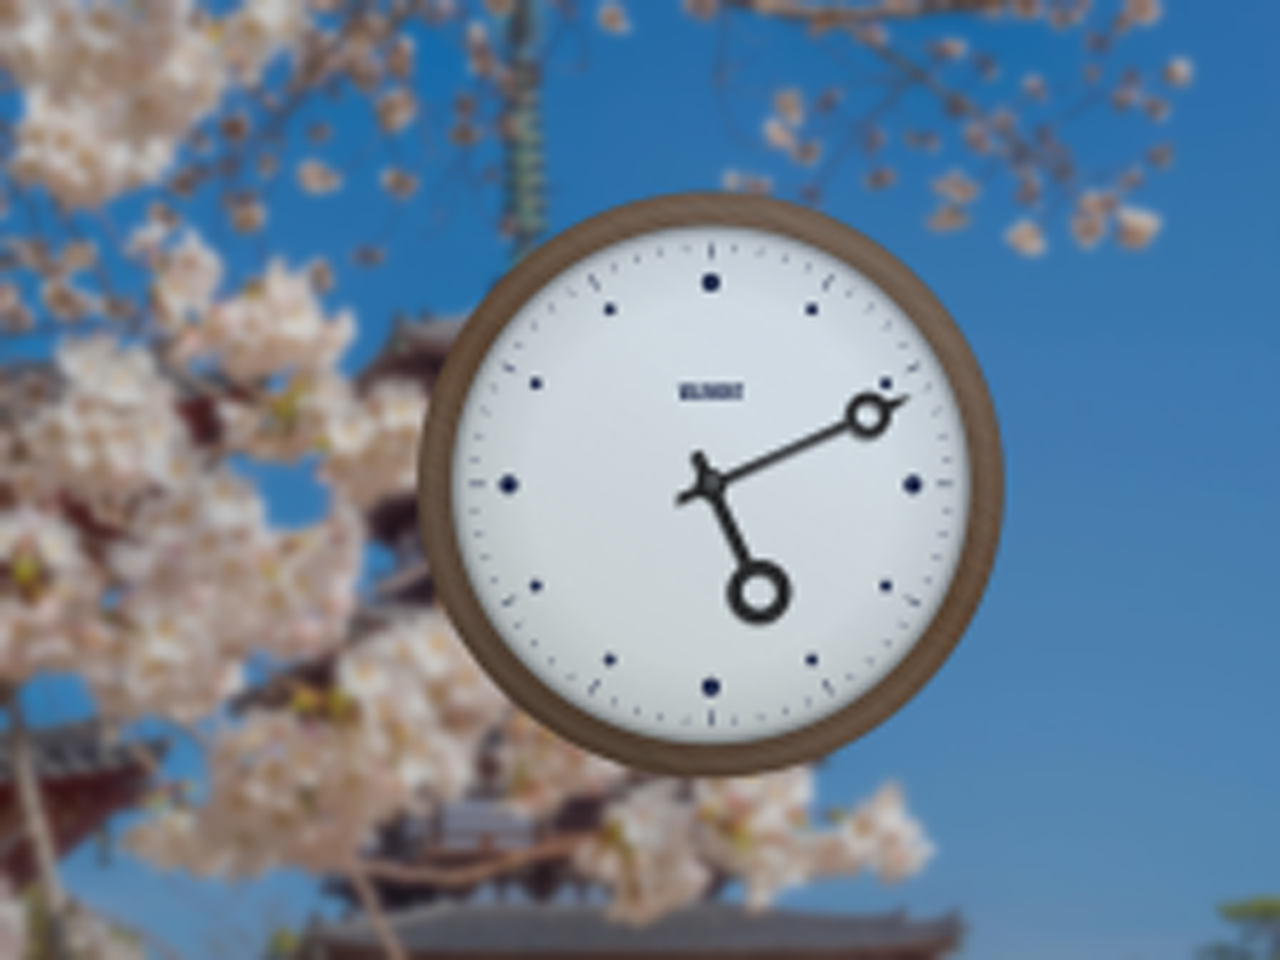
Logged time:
5h11
